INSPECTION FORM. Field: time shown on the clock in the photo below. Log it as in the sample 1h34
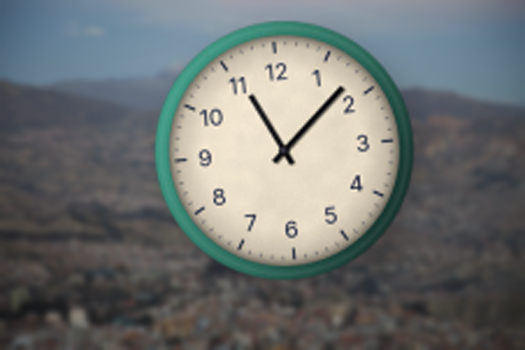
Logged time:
11h08
